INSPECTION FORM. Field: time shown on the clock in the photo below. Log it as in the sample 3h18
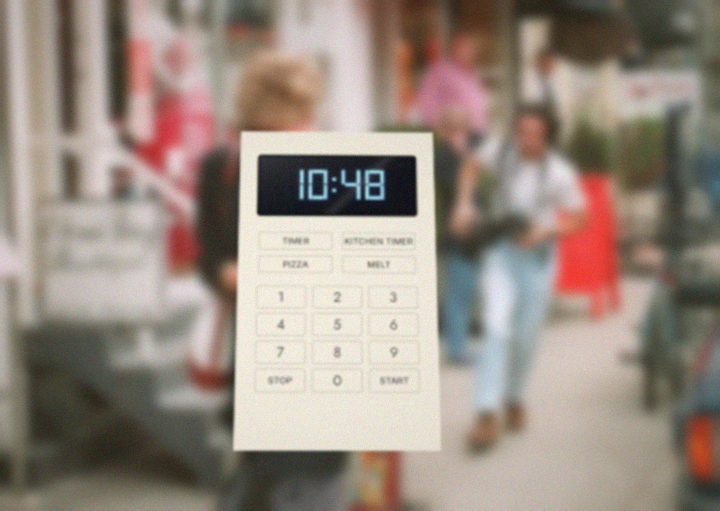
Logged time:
10h48
